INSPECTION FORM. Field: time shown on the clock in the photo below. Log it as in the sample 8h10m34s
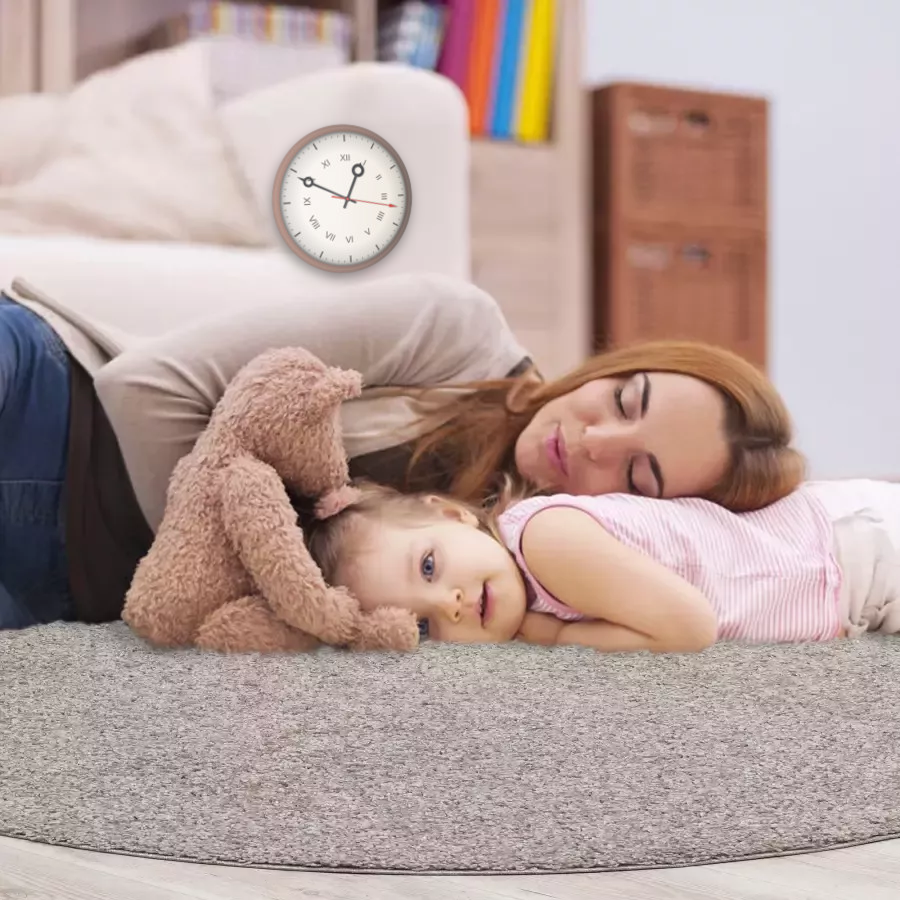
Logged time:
12h49m17s
